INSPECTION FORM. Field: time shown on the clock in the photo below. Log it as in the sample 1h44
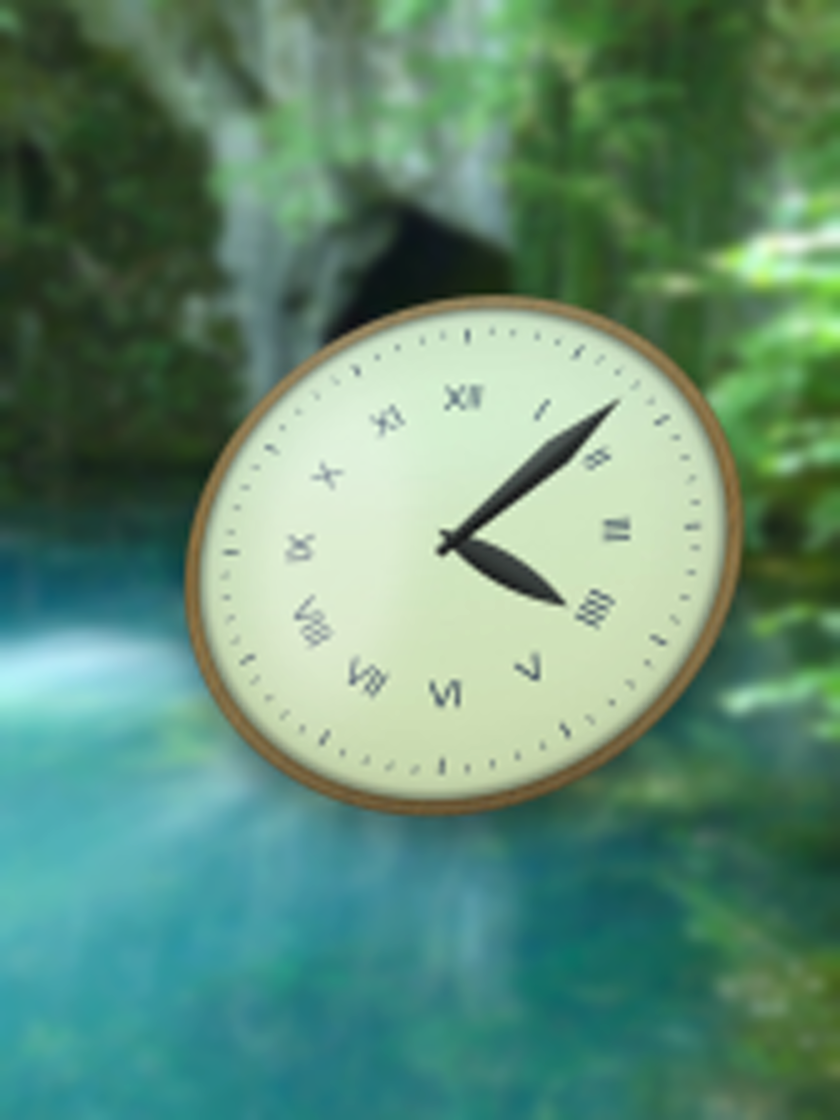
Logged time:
4h08
